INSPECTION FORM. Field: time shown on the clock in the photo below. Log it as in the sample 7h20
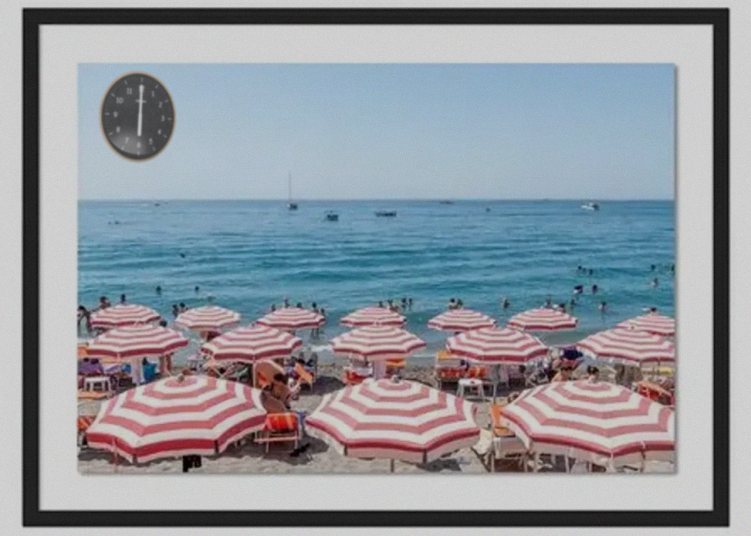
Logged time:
6h00
